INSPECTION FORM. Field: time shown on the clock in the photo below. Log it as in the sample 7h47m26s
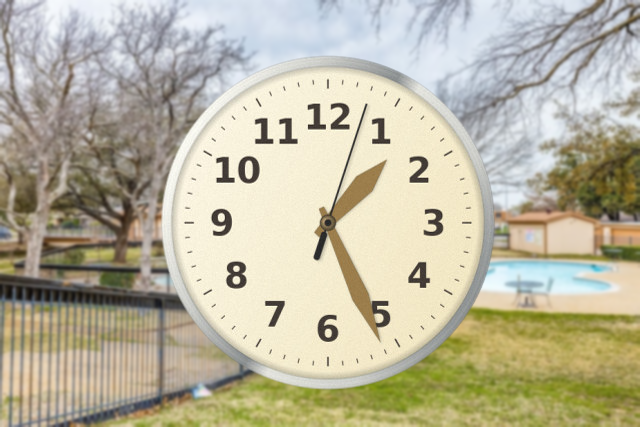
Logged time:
1h26m03s
